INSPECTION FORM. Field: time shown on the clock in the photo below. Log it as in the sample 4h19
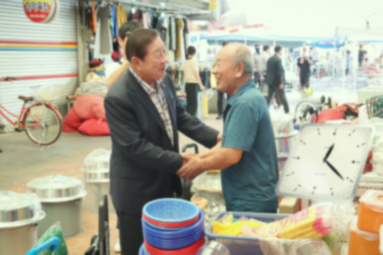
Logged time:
12h21
